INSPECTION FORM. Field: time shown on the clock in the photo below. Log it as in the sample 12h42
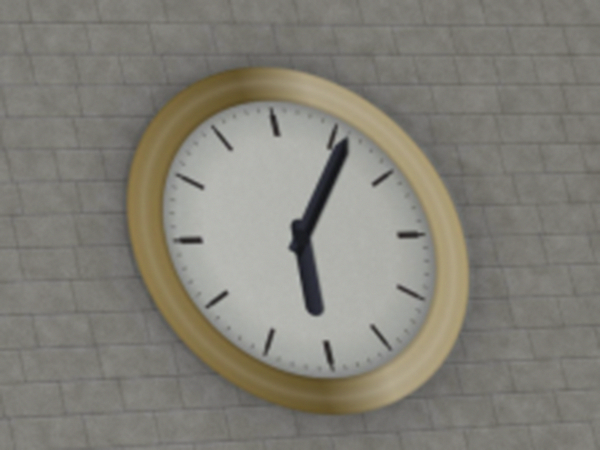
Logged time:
6h06
